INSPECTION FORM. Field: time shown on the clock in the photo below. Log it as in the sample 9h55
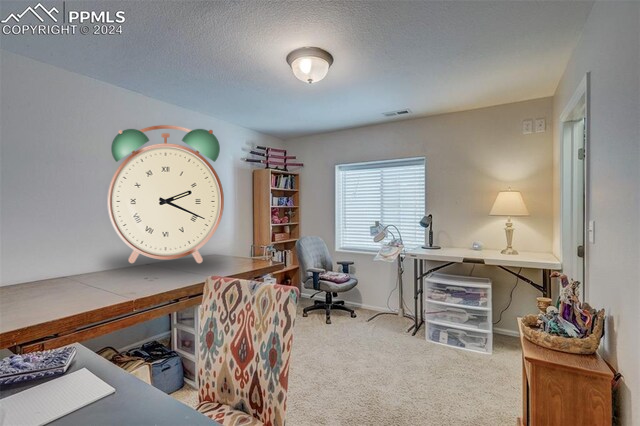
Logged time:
2h19
